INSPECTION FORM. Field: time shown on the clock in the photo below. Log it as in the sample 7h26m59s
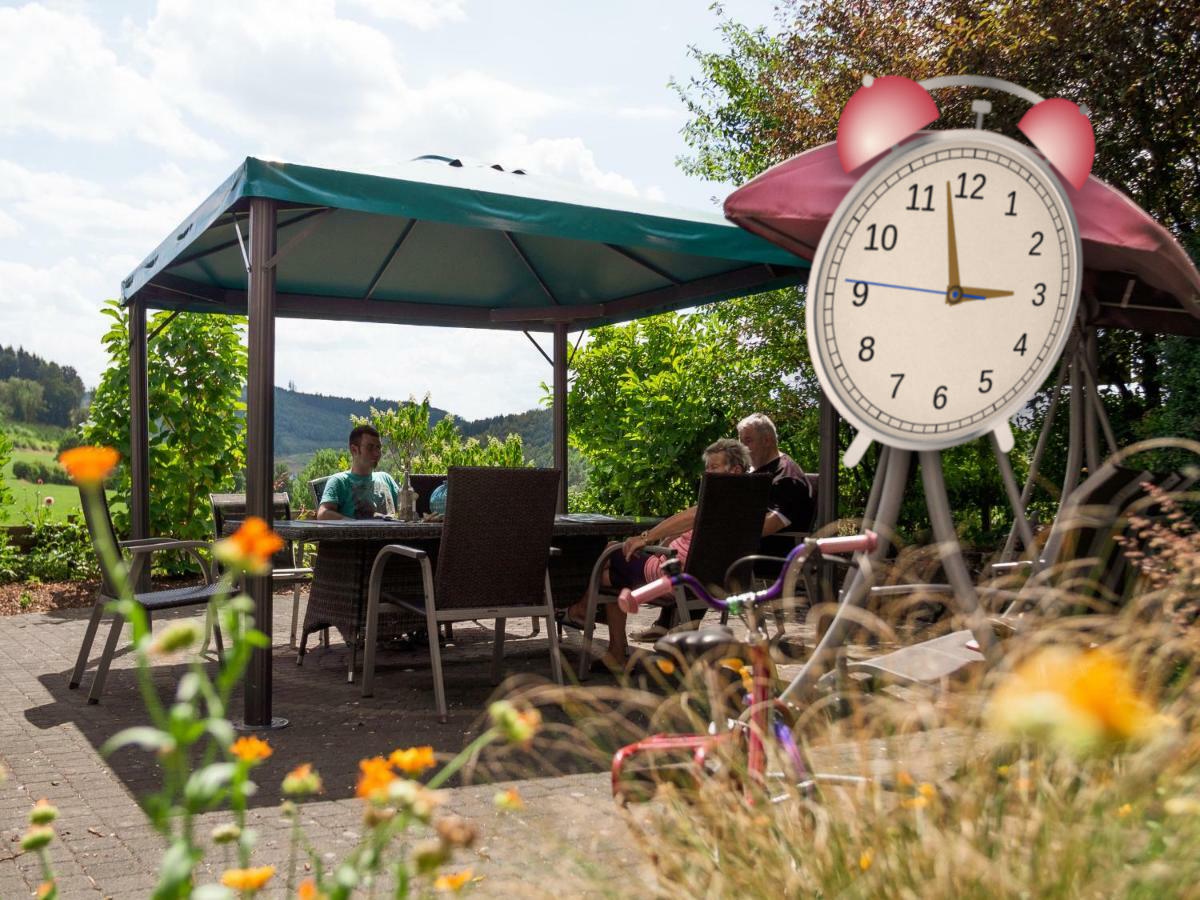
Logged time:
2h57m46s
